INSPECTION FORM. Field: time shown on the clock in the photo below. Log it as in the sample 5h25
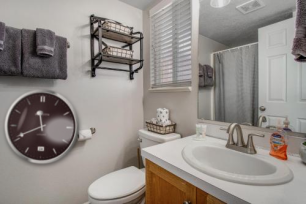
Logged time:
11h41
